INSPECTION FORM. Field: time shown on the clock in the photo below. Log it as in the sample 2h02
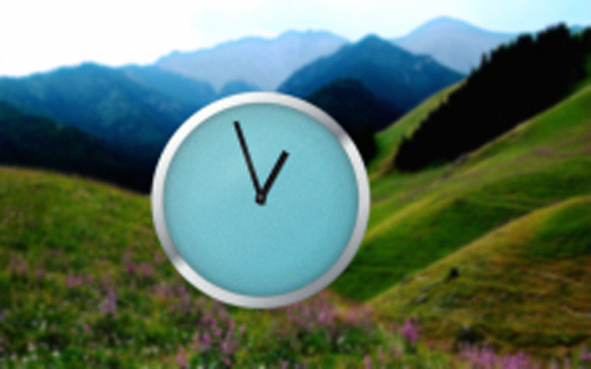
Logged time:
12h57
